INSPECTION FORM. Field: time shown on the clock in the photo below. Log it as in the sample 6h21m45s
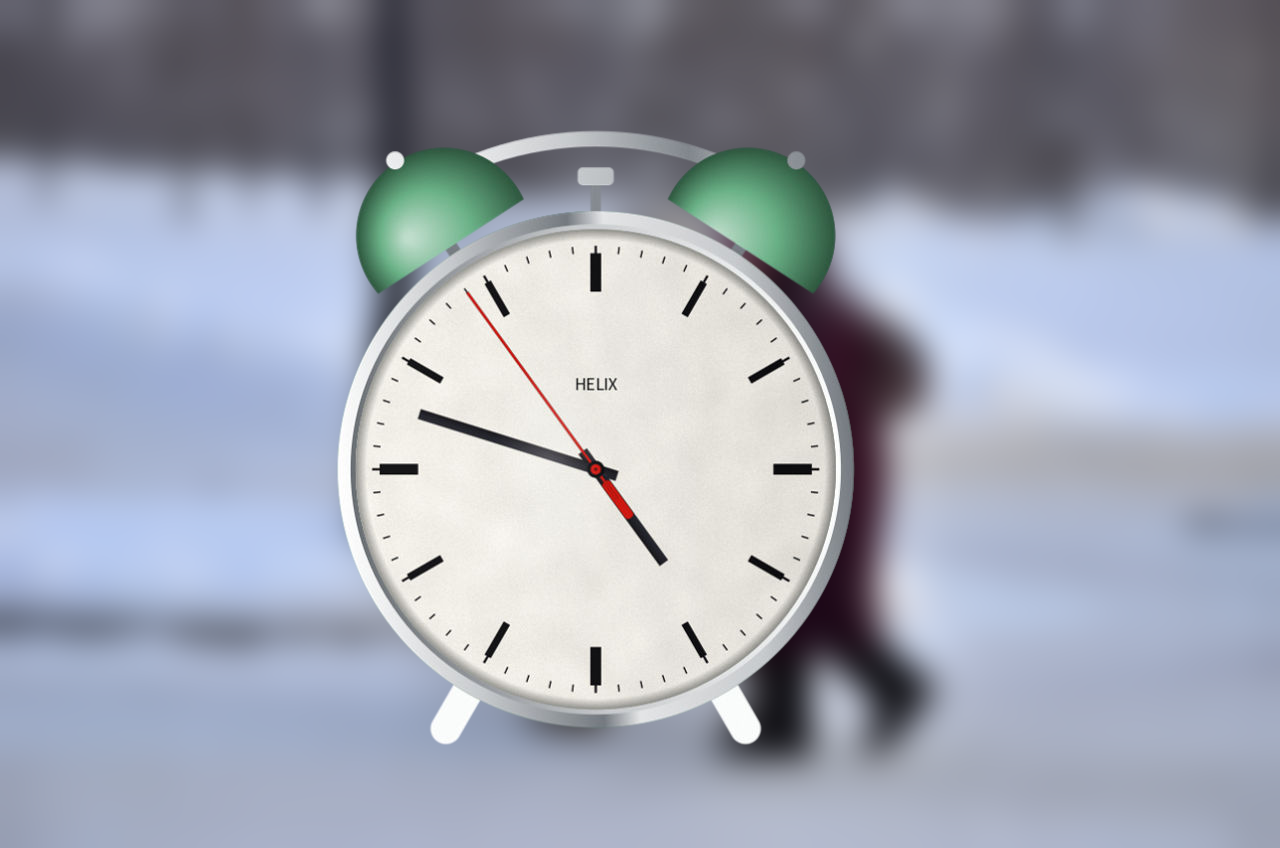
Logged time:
4h47m54s
